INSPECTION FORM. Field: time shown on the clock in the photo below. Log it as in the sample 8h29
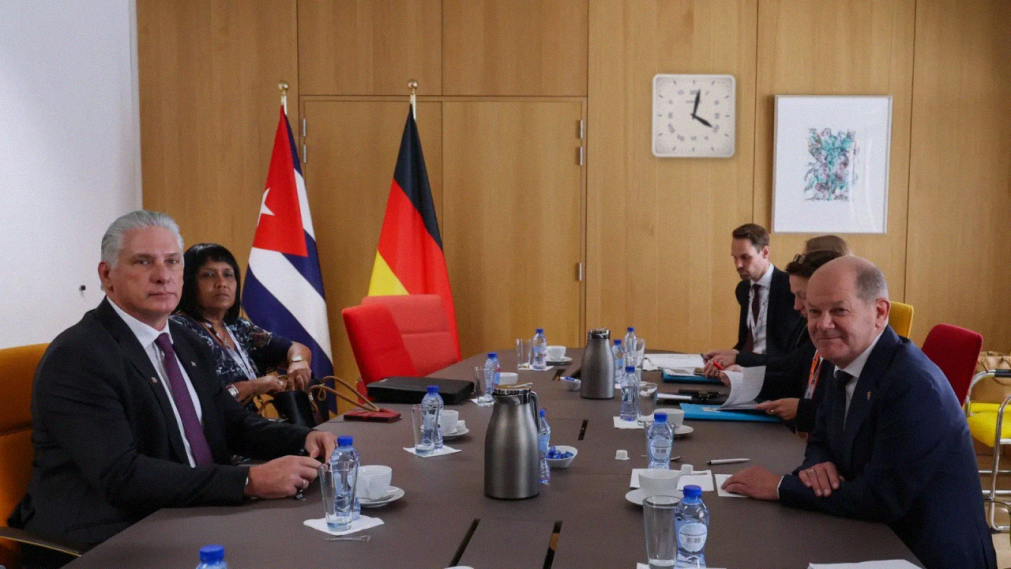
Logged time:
4h02
